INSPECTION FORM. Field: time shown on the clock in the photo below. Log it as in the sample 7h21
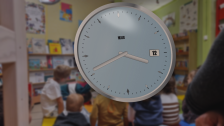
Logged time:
3h41
